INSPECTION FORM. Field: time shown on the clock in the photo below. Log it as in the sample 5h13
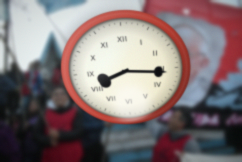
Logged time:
8h16
